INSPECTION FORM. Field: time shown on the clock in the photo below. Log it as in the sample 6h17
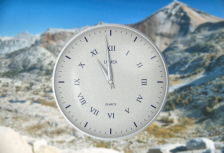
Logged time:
10h59
